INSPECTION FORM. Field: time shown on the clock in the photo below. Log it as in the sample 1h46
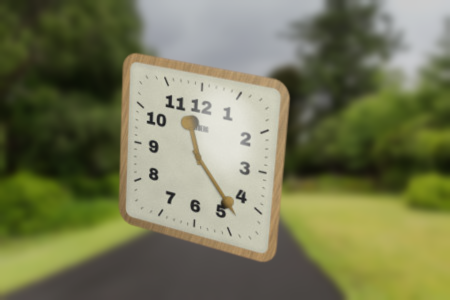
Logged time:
11h23
